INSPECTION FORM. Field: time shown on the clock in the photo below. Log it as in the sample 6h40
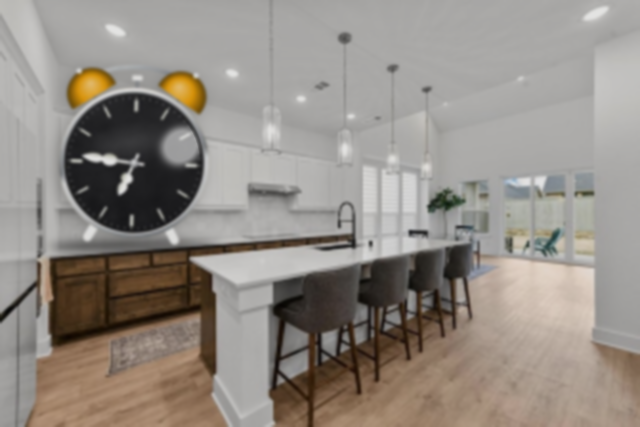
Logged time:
6h46
